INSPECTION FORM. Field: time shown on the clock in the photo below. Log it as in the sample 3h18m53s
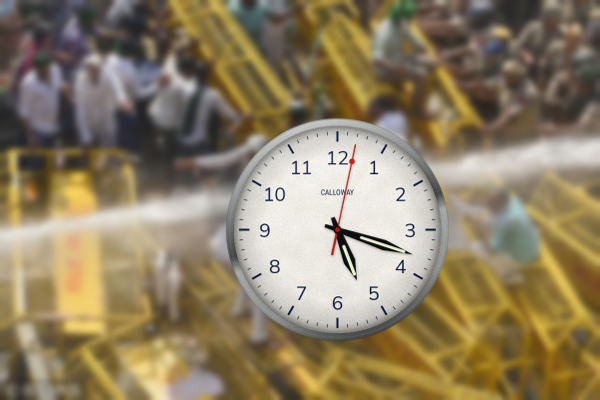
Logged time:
5h18m02s
